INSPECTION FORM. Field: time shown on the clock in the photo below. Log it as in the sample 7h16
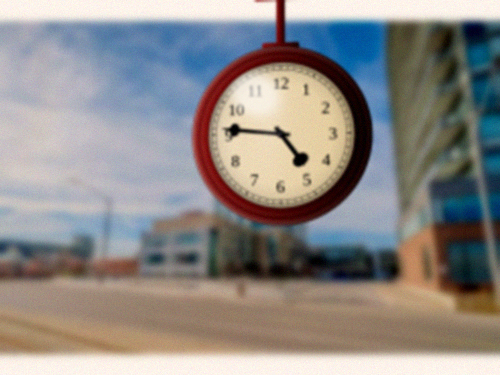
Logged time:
4h46
